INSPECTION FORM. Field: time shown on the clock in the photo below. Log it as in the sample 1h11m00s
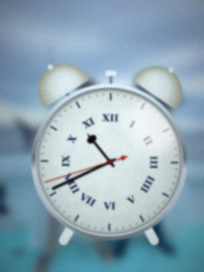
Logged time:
10h40m42s
